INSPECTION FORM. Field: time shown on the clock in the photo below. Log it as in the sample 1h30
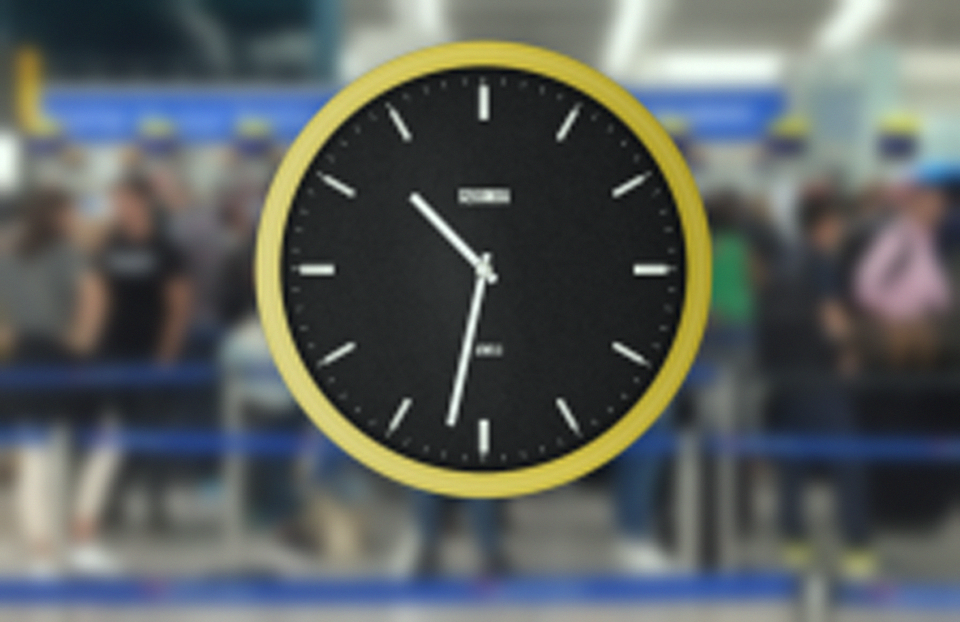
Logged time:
10h32
